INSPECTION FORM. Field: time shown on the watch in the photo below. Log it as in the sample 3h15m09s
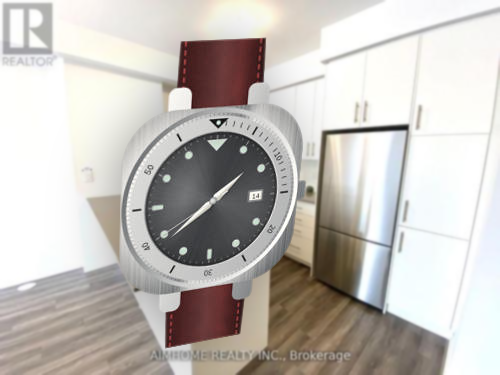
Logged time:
1h38m40s
